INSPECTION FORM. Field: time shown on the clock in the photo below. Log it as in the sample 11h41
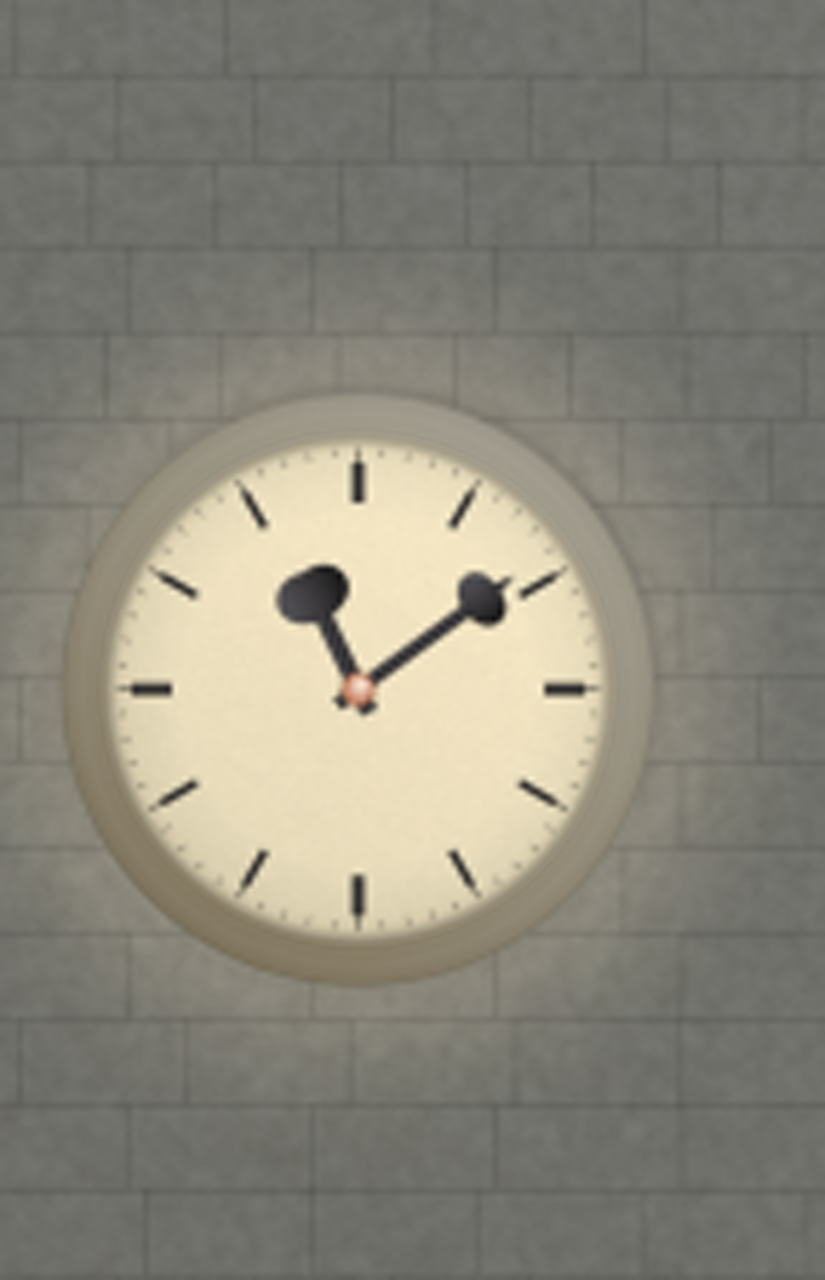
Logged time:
11h09
